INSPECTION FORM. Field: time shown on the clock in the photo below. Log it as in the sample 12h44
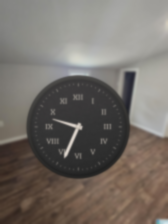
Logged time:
9h34
